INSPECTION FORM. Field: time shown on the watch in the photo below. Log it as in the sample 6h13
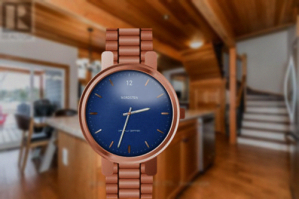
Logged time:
2h33
